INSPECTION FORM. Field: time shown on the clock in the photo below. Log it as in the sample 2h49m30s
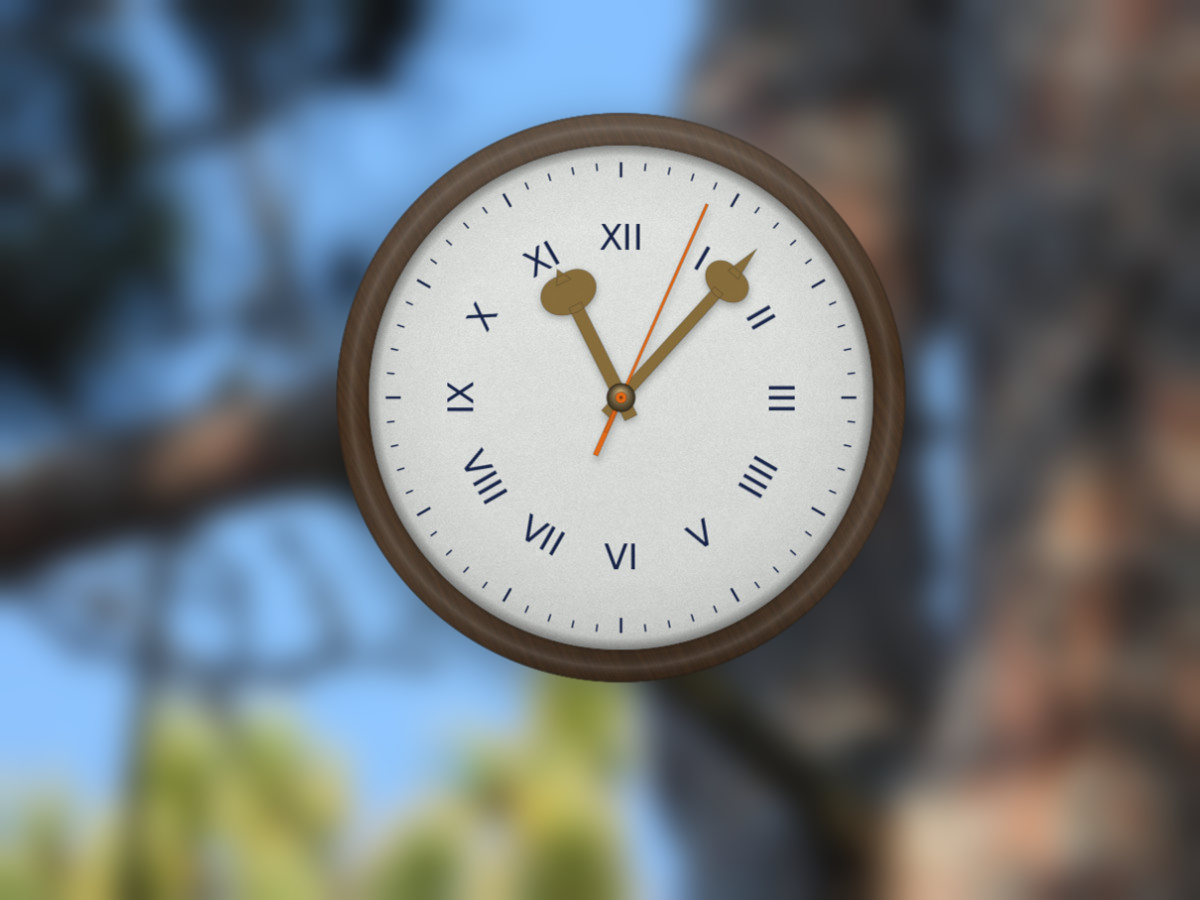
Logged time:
11h07m04s
